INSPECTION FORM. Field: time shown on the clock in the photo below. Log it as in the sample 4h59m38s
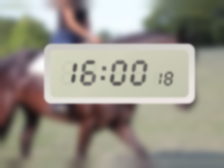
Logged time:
16h00m18s
